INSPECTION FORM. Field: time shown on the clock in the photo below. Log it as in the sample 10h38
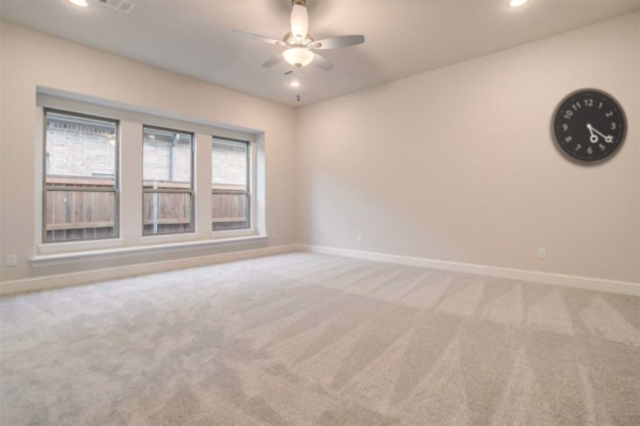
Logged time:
5h21
